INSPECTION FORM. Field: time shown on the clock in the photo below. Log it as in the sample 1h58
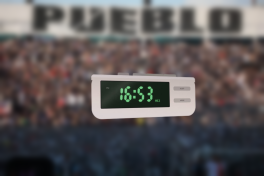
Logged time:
16h53
